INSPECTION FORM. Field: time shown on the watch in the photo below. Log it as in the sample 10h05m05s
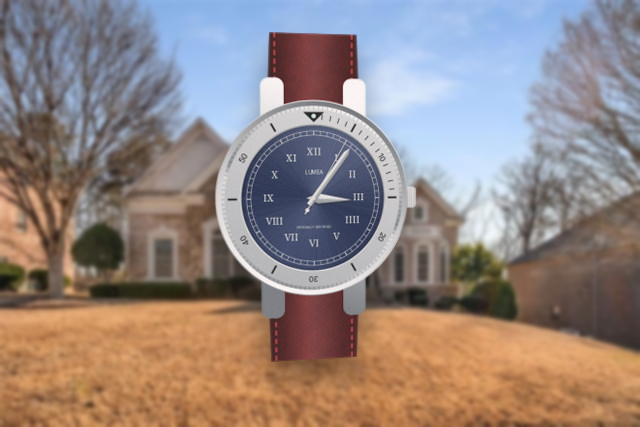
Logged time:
3h06m05s
